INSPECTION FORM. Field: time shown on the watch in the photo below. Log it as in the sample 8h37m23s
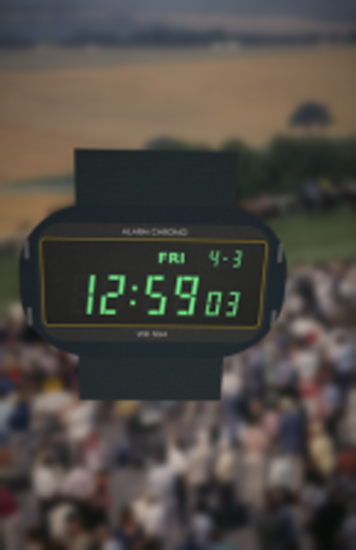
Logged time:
12h59m03s
